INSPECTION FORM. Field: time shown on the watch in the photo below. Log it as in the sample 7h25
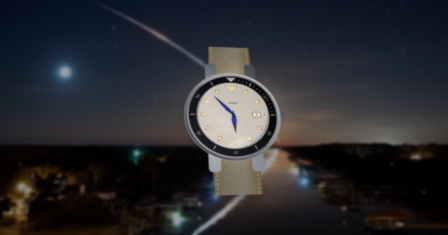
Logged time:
5h53
